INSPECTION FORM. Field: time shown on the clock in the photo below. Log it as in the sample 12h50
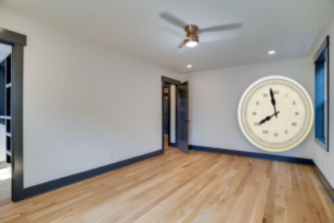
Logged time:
7h58
